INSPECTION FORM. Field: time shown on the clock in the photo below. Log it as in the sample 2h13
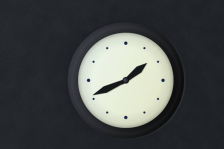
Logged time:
1h41
